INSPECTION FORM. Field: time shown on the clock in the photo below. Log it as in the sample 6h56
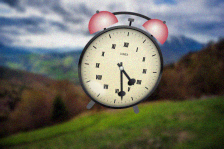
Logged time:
4h28
